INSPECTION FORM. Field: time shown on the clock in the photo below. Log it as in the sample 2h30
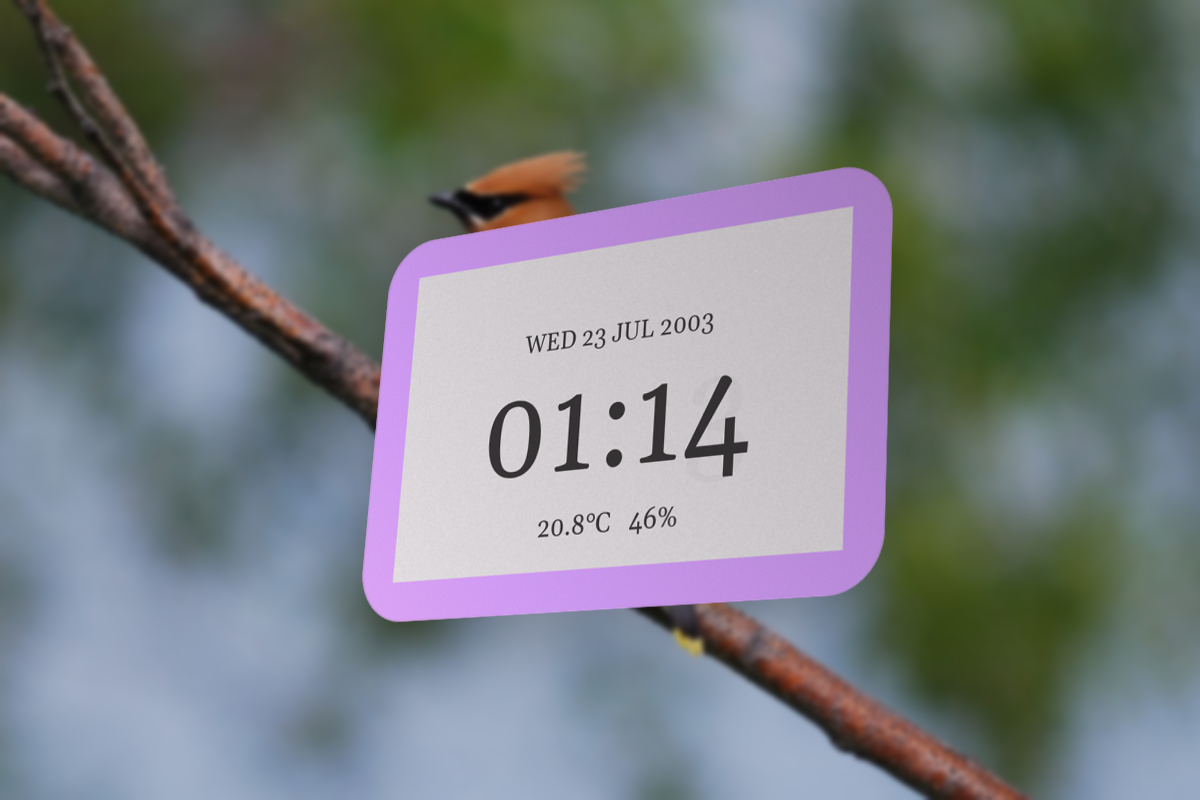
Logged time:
1h14
